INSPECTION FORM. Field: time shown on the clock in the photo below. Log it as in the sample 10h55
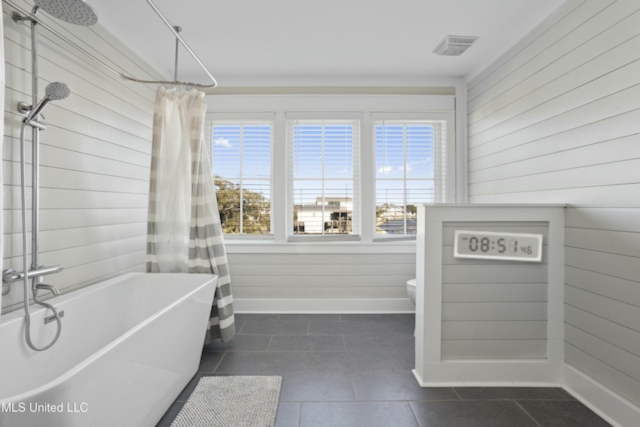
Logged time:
8h51
